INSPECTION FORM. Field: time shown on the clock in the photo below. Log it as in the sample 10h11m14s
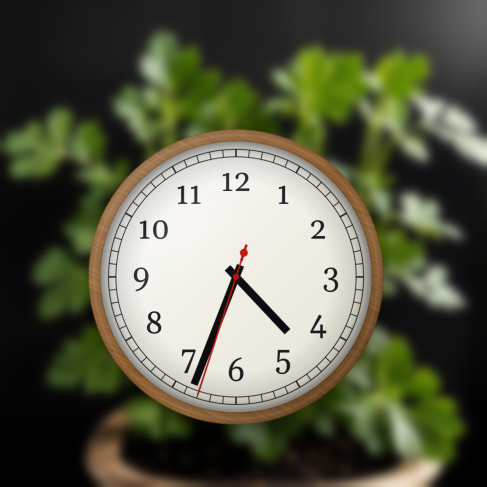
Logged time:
4h33m33s
